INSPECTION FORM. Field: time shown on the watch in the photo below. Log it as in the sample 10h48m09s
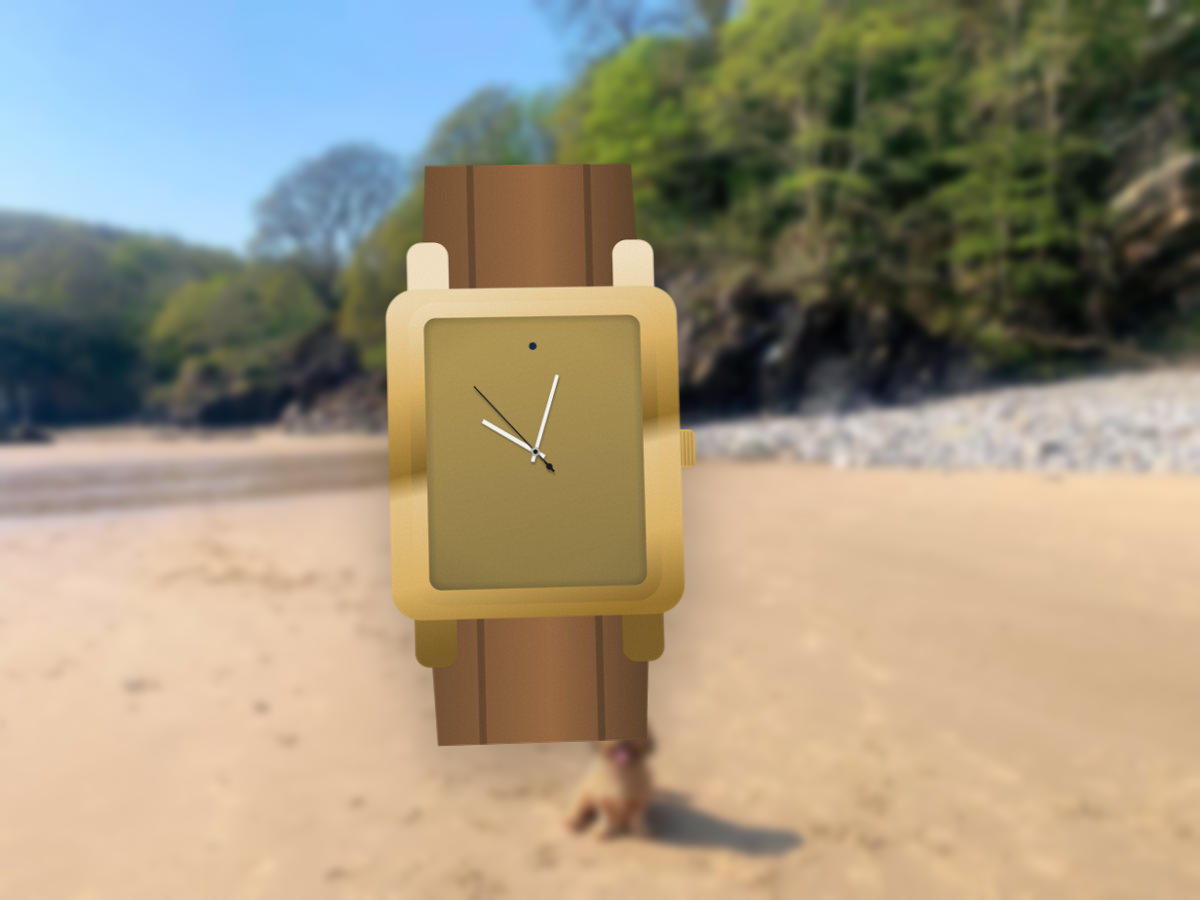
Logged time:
10h02m53s
